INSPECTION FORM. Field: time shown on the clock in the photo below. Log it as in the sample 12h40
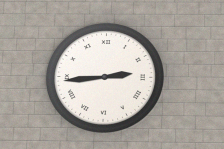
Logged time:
2h44
